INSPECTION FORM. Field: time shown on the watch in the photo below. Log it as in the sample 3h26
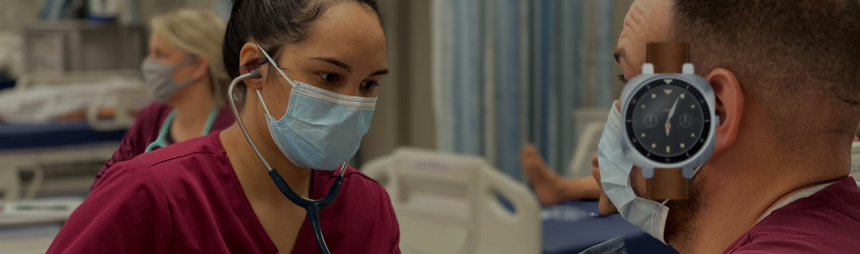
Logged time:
6h04
